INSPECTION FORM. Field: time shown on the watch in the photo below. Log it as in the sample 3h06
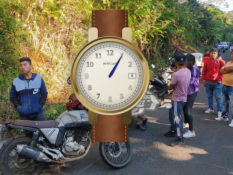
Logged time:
1h05
